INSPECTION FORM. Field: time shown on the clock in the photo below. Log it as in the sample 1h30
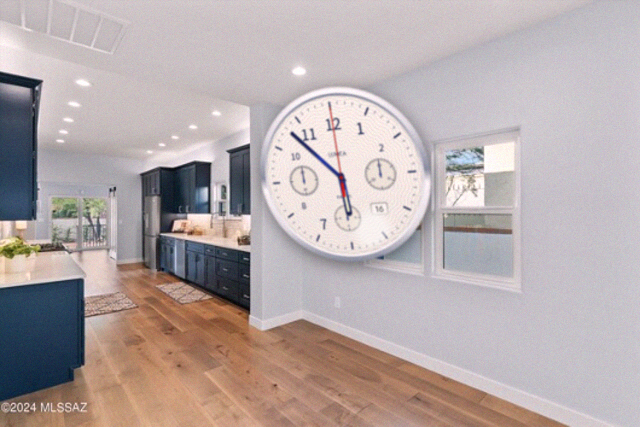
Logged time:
5h53
